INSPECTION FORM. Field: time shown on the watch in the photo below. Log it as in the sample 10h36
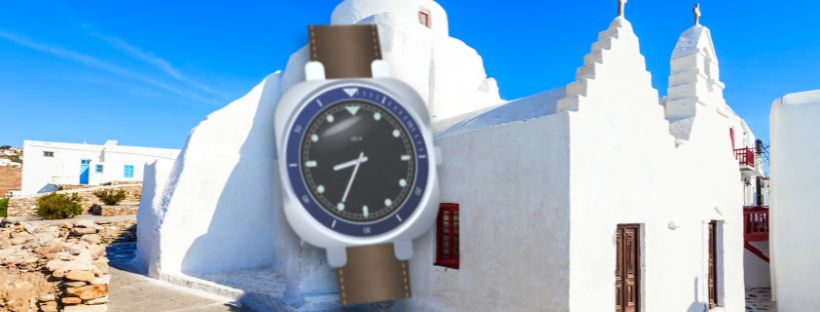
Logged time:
8h35
